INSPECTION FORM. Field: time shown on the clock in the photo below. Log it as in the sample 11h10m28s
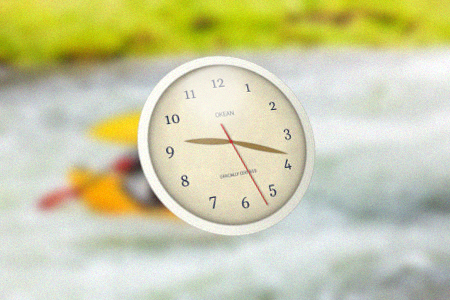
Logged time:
9h18m27s
